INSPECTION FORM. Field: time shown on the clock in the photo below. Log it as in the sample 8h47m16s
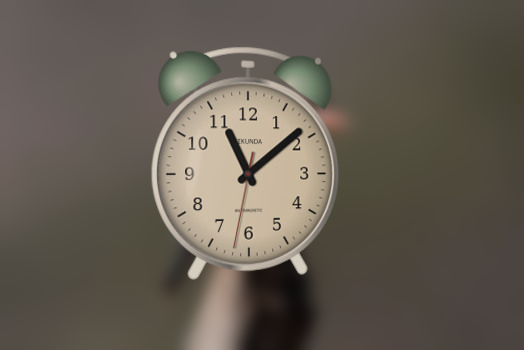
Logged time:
11h08m32s
